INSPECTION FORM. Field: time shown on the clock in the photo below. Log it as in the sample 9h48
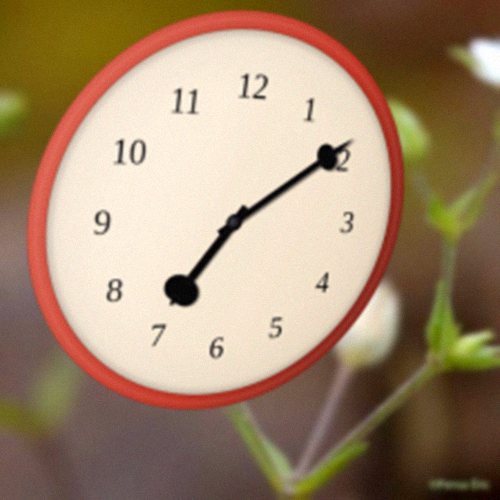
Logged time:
7h09
